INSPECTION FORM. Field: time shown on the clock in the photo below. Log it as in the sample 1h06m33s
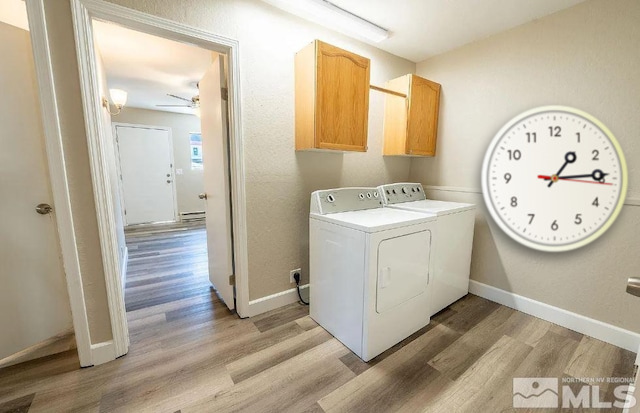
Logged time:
1h14m16s
